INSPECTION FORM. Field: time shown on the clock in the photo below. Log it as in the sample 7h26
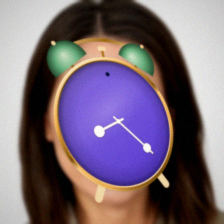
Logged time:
8h23
